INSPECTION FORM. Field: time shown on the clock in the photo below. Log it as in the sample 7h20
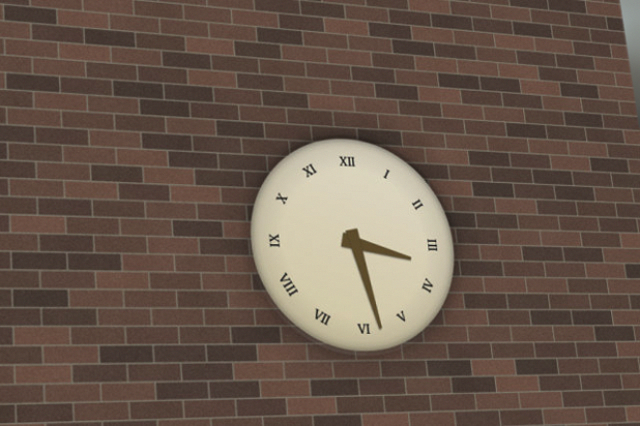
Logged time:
3h28
